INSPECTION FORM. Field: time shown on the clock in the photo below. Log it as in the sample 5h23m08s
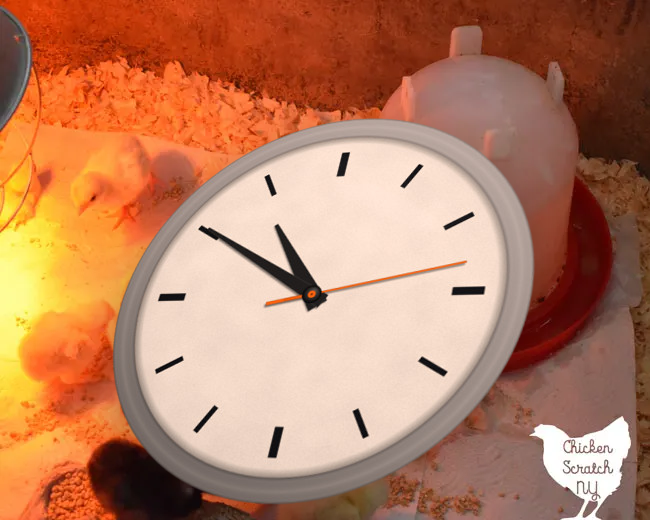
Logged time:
10h50m13s
